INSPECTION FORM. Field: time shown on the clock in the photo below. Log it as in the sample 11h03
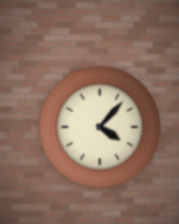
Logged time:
4h07
